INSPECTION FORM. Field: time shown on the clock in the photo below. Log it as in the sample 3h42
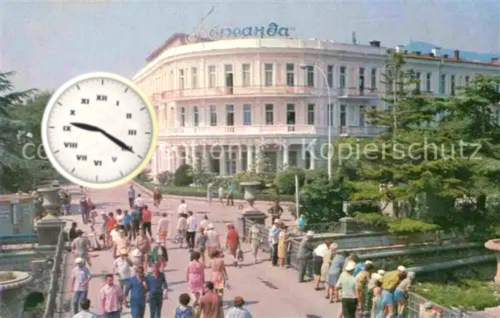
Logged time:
9h20
